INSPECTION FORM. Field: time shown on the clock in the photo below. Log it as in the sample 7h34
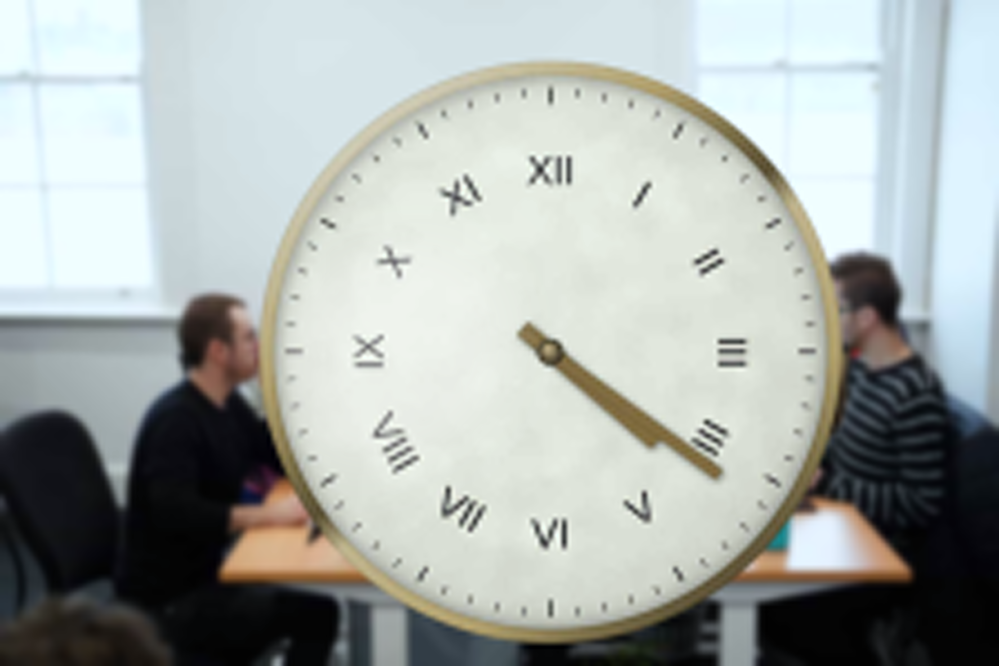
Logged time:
4h21
